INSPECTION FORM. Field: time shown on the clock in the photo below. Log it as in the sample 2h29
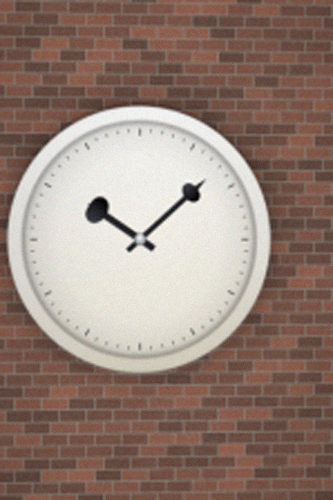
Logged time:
10h08
